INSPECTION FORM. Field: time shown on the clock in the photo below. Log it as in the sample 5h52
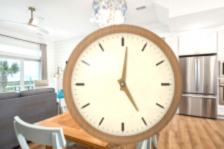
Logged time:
5h01
